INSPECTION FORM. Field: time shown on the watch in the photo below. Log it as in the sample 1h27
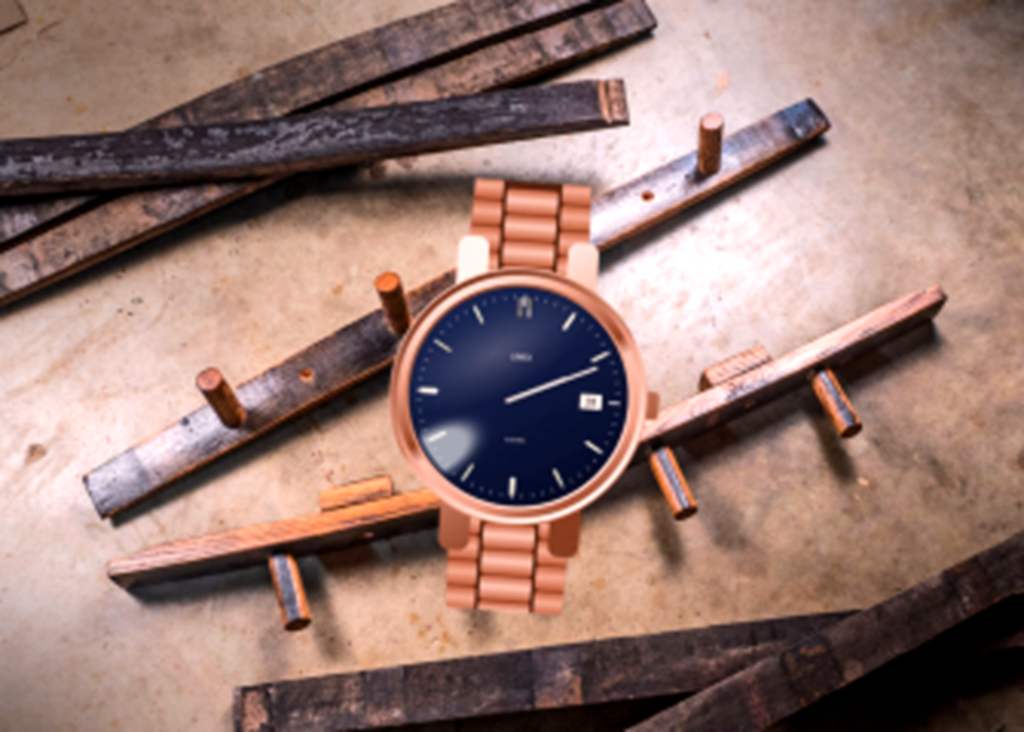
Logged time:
2h11
